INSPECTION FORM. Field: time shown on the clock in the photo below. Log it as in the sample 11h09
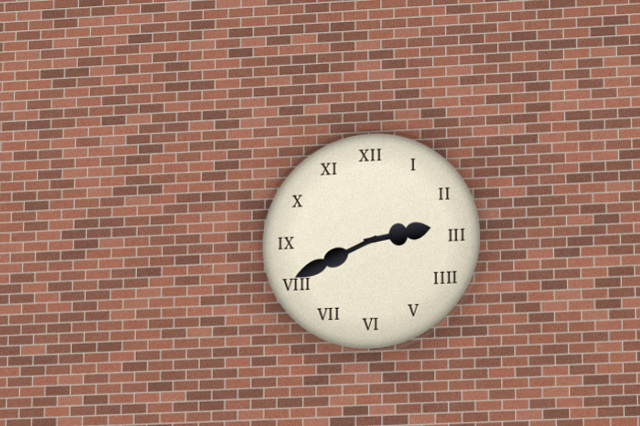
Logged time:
2h41
